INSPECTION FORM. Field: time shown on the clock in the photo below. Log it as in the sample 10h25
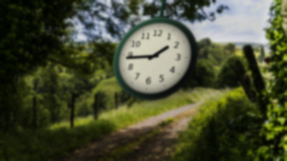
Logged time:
1h44
